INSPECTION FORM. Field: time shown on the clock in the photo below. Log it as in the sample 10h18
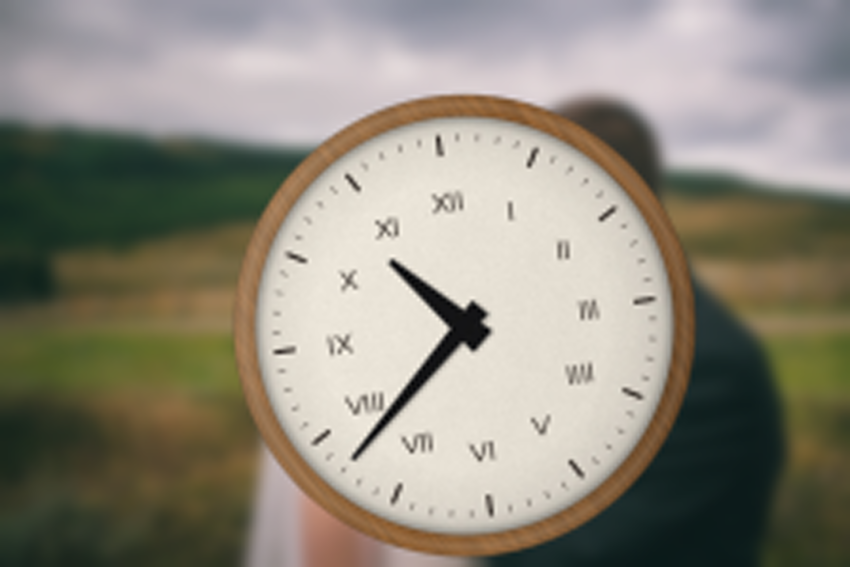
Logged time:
10h38
